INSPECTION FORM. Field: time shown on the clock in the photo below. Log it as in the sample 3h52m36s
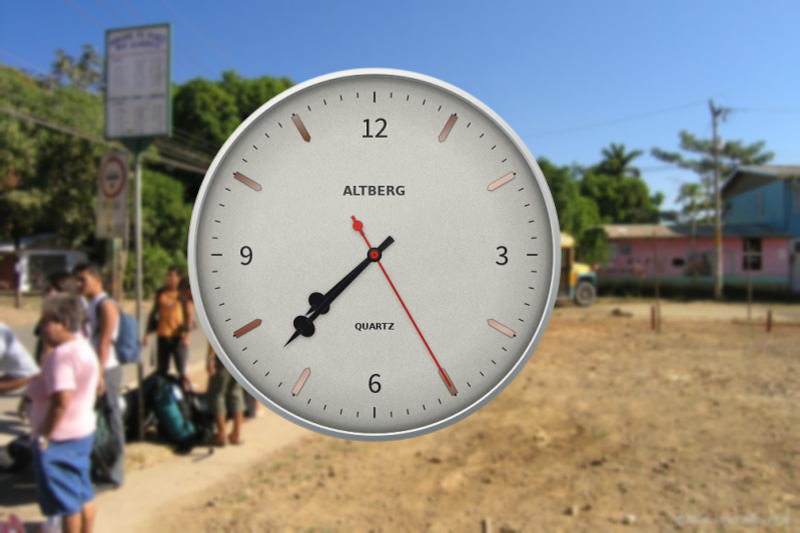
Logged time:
7h37m25s
